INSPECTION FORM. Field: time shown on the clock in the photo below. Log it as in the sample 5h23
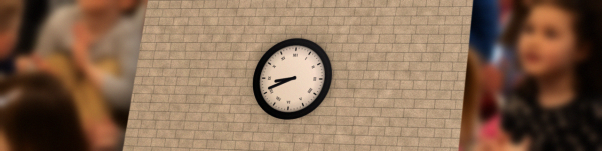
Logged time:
8h41
